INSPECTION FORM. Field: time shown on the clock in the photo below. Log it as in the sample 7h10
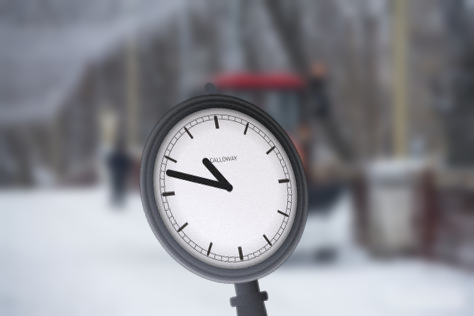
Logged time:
10h48
